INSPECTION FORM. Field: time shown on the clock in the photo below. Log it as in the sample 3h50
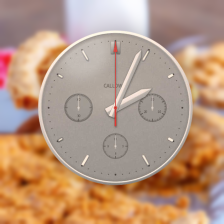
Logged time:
2h04
